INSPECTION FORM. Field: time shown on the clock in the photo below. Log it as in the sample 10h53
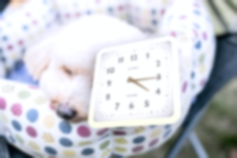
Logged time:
4h15
